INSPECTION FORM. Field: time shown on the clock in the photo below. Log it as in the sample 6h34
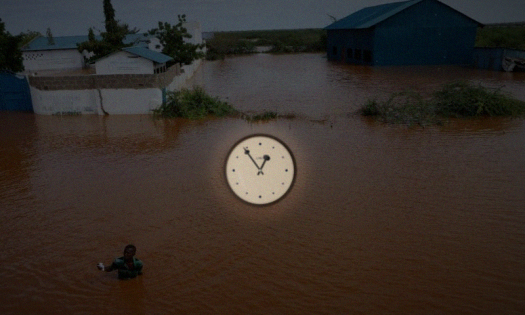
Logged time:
12h54
